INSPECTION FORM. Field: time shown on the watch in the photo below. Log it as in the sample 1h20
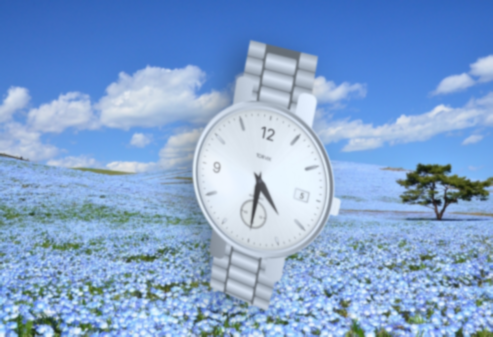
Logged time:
4h30
